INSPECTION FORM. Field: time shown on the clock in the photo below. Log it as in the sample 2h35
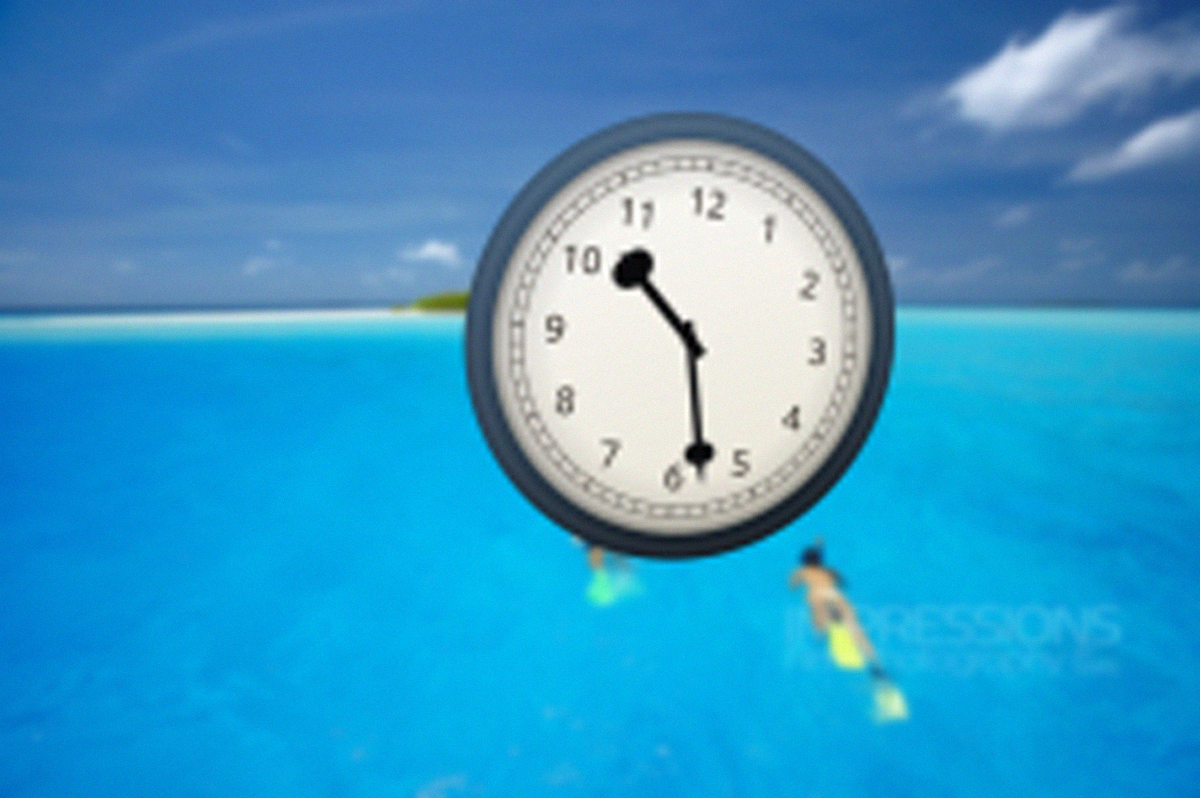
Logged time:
10h28
